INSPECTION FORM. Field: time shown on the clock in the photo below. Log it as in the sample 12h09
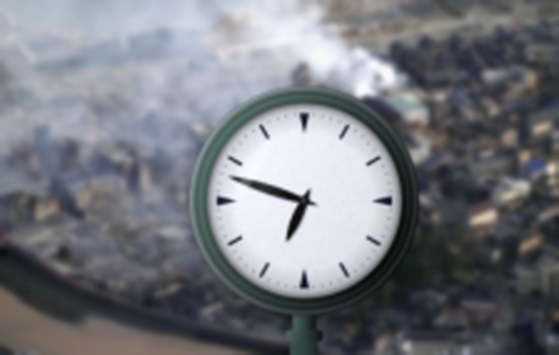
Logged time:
6h48
